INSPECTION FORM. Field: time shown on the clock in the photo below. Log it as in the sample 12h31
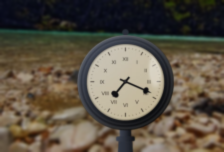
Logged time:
7h19
